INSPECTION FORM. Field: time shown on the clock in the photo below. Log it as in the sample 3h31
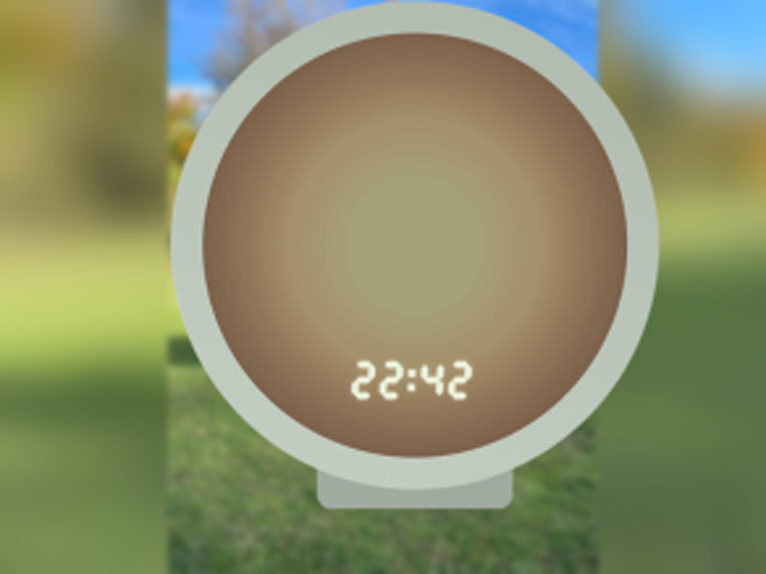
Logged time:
22h42
